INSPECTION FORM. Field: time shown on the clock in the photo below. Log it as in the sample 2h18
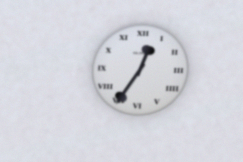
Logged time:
12h35
